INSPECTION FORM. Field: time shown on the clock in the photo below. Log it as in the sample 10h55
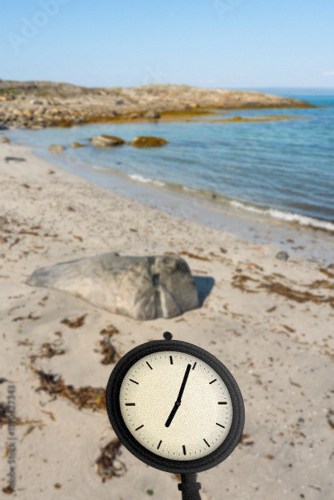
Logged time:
7h04
